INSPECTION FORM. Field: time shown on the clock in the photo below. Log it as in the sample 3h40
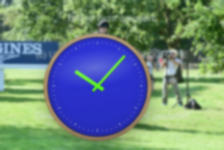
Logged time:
10h07
